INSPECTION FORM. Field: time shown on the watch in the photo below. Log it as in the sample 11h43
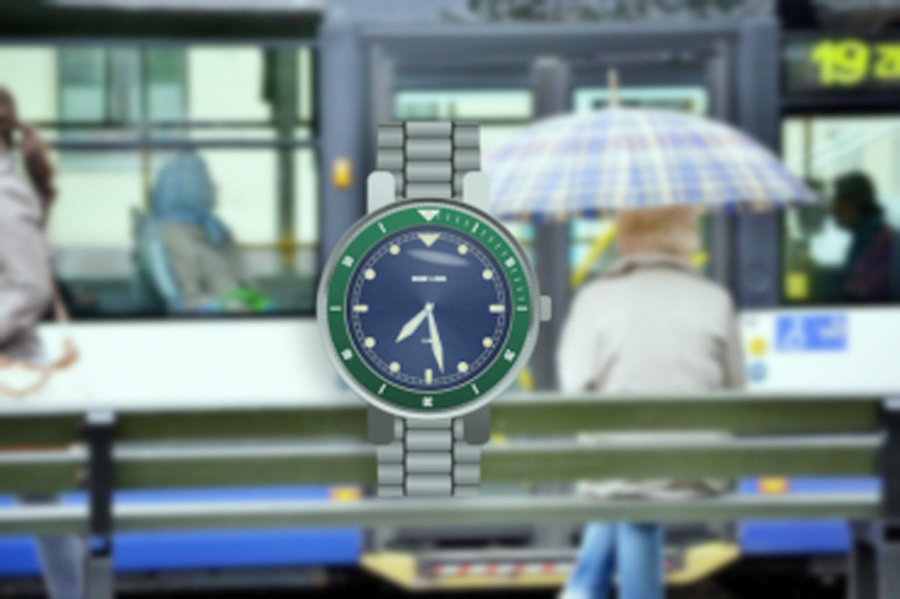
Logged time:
7h28
